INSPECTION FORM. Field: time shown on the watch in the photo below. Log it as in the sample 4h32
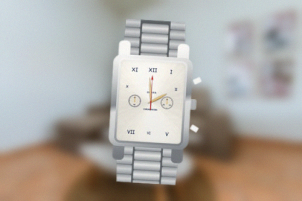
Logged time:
1h59
